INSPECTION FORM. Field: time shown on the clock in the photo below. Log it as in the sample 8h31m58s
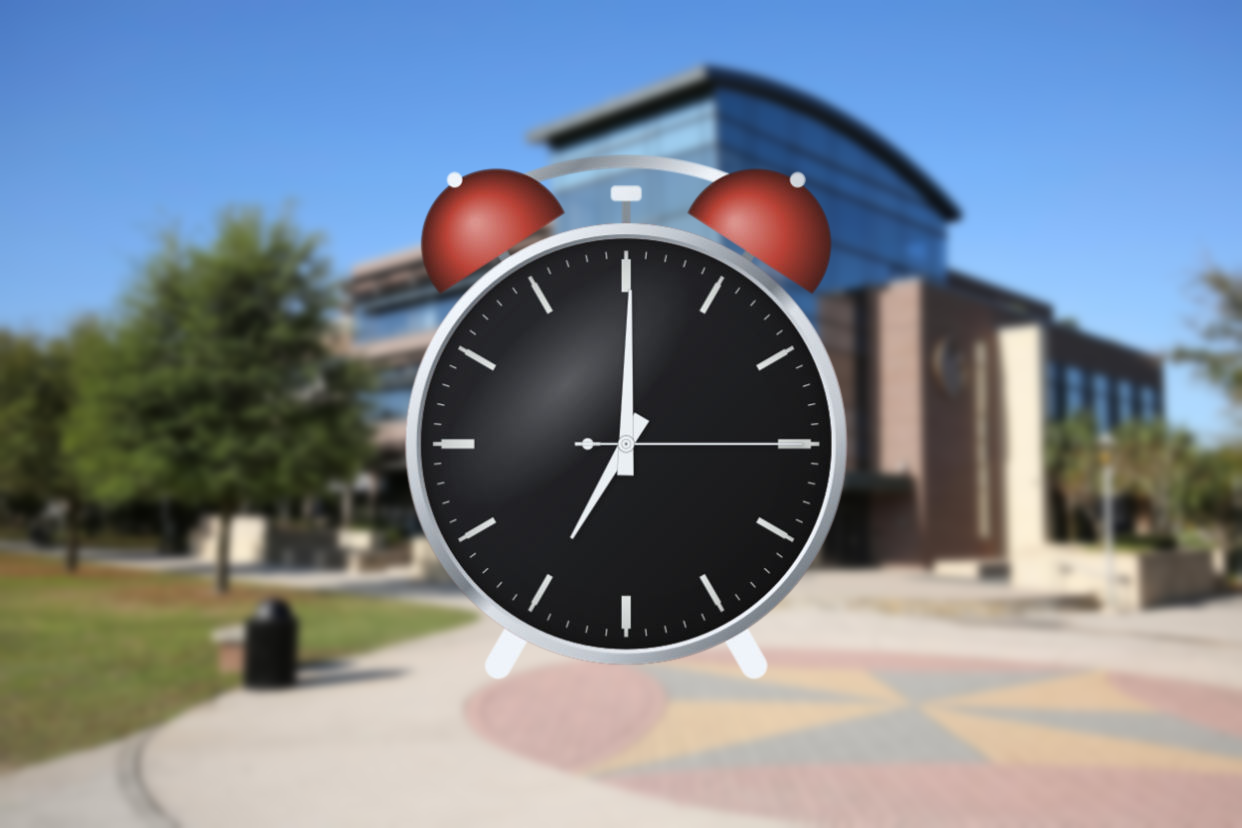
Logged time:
7h00m15s
